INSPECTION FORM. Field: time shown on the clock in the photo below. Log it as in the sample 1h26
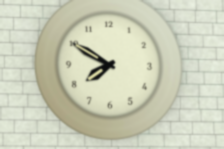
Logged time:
7h50
